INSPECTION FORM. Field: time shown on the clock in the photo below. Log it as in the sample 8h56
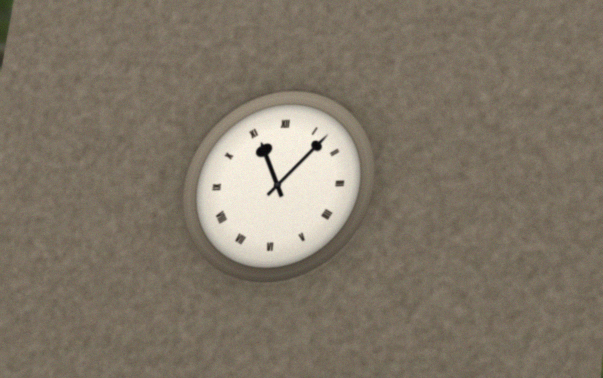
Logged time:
11h07
